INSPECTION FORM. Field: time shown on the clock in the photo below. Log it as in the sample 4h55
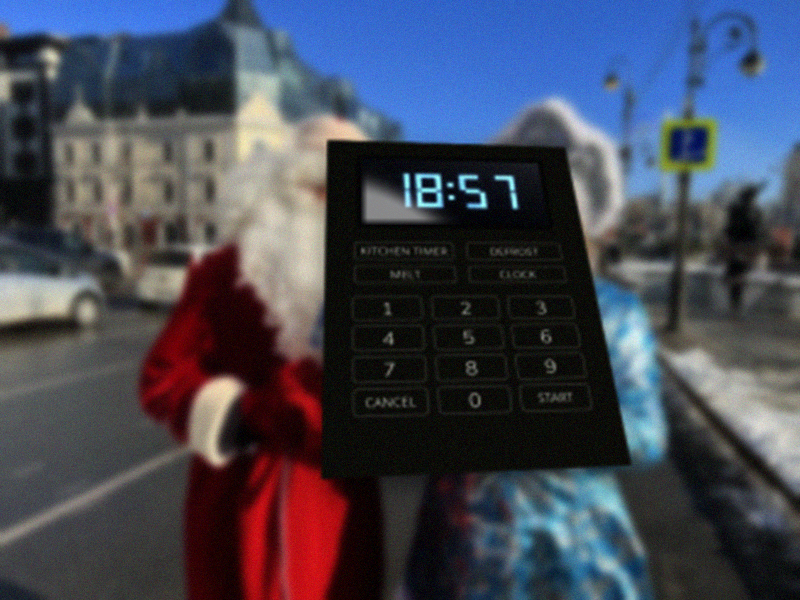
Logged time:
18h57
